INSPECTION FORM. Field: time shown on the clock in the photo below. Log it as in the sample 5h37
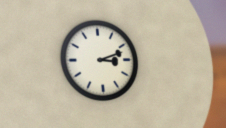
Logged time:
3h12
